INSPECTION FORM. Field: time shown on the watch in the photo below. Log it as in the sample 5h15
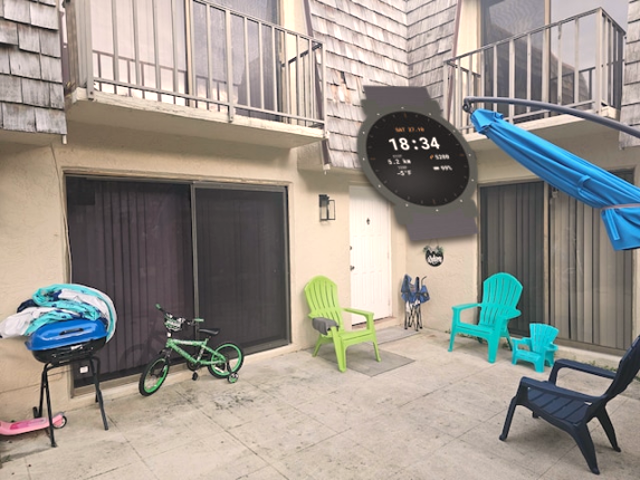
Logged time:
18h34
